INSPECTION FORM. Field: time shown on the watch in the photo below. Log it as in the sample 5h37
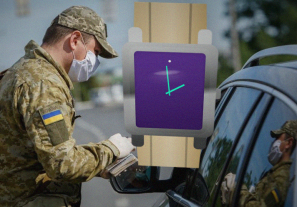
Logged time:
1h59
